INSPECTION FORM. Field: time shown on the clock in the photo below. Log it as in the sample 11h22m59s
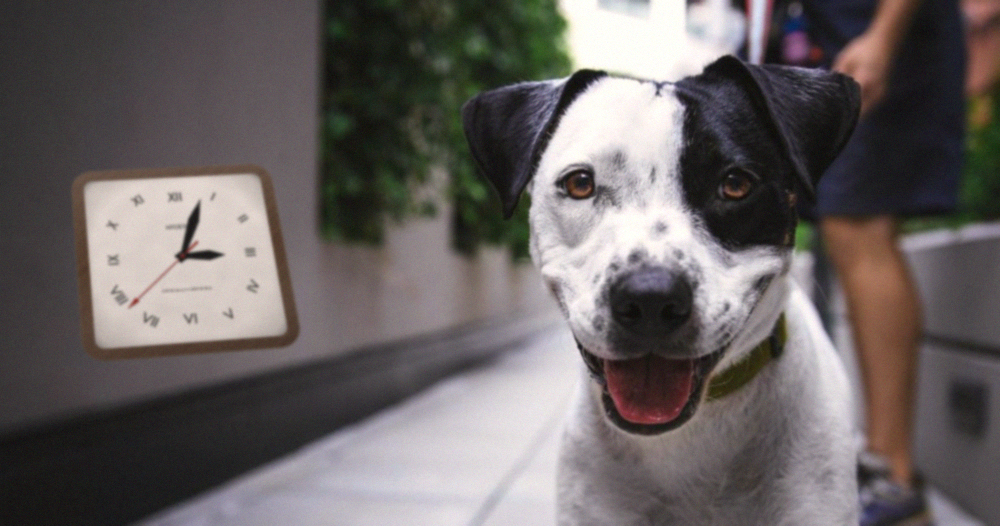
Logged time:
3h03m38s
